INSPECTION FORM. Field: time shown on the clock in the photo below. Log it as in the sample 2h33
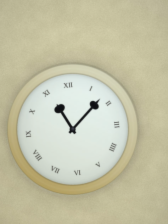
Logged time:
11h08
